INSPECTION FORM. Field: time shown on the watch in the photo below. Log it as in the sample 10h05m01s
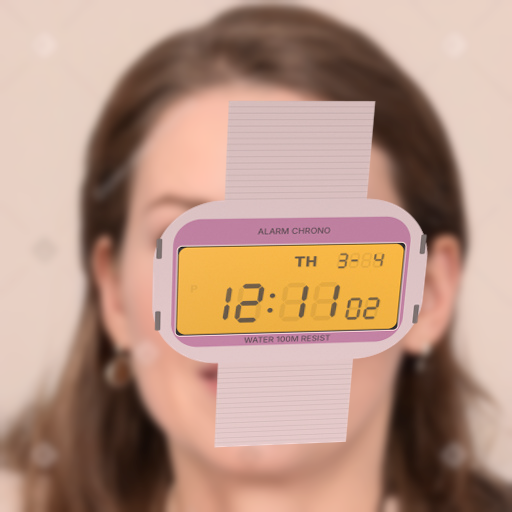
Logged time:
12h11m02s
